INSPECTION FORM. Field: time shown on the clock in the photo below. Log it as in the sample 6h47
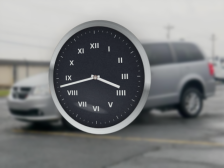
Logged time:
3h43
